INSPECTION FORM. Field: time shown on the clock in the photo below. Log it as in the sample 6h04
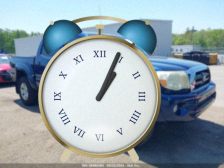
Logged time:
1h04
